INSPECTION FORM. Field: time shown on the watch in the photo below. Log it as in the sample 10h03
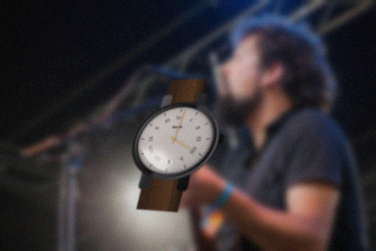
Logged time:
4h01
